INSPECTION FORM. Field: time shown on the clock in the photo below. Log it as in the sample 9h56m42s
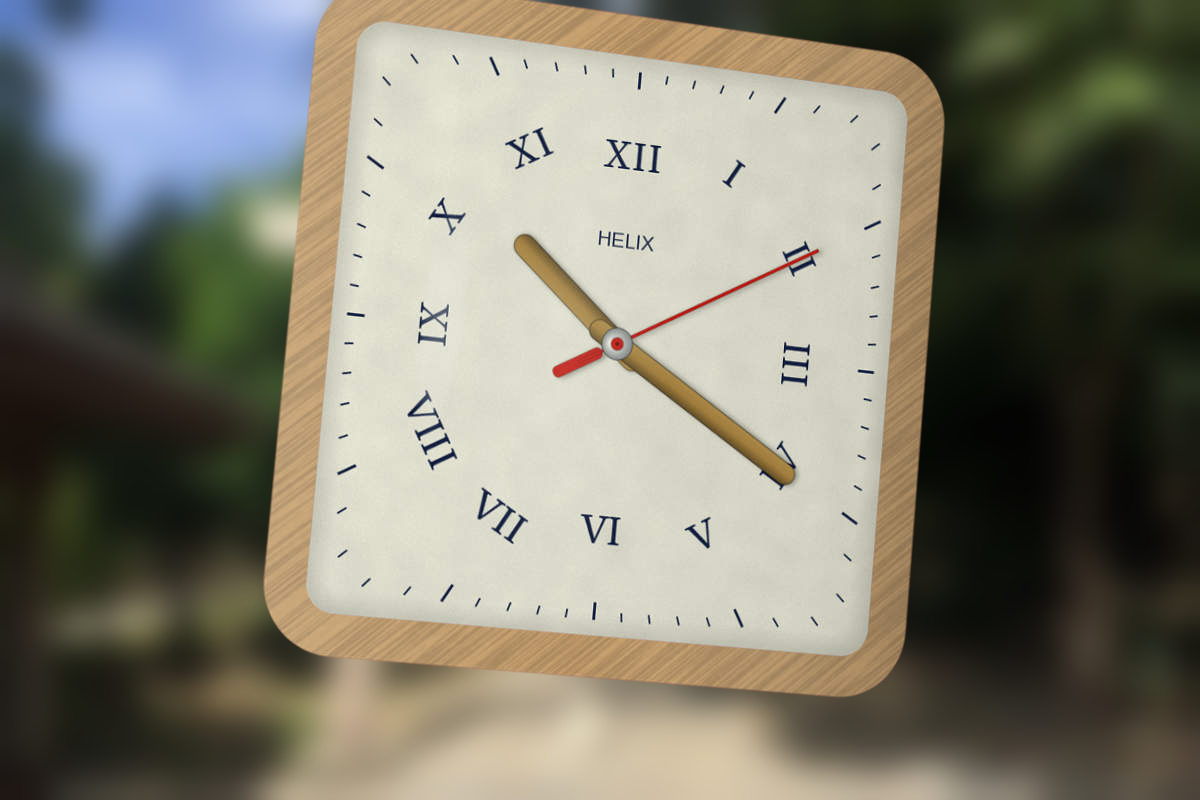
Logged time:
10h20m10s
